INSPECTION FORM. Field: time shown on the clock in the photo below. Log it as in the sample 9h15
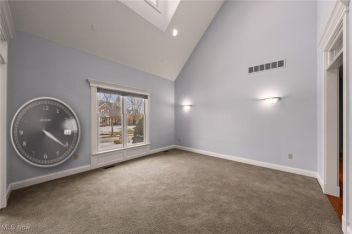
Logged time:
4h21
